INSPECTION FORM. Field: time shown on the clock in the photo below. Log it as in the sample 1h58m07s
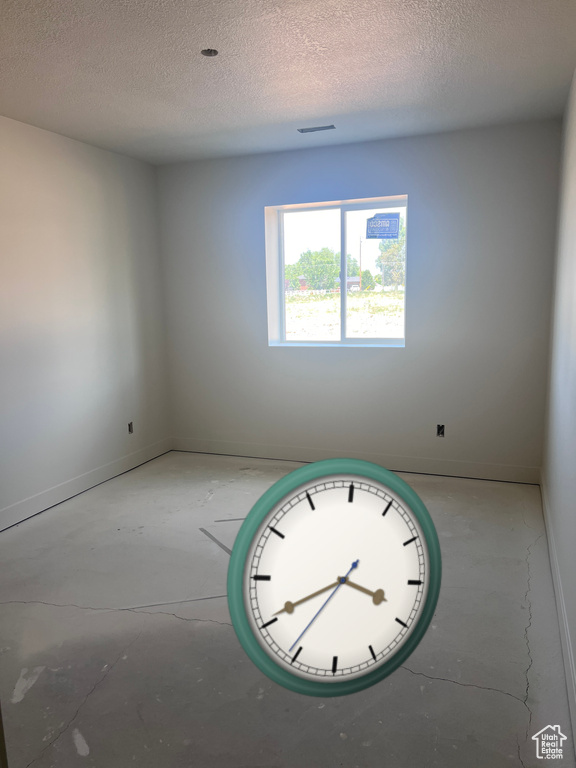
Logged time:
3h40m36s
